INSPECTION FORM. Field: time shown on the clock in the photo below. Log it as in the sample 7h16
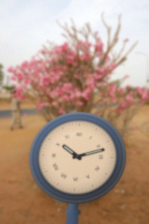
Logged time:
10h12
